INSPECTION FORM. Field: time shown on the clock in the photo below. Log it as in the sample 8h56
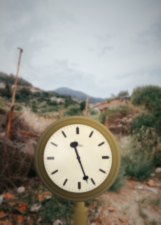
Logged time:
11h27
